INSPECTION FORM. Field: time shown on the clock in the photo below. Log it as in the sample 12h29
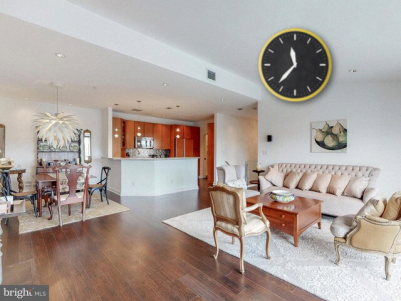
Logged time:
11h37
